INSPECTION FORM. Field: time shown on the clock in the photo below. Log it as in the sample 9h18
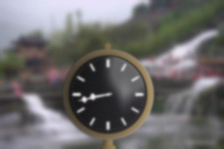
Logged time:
8h43
